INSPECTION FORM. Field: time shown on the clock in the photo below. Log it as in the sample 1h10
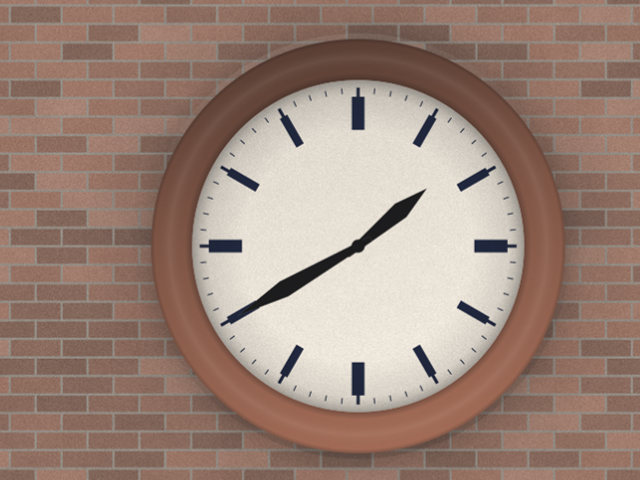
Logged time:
1h40
